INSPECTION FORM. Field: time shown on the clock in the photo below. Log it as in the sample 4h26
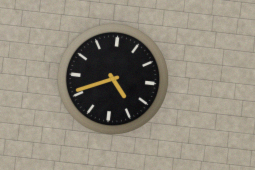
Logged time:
4h41
